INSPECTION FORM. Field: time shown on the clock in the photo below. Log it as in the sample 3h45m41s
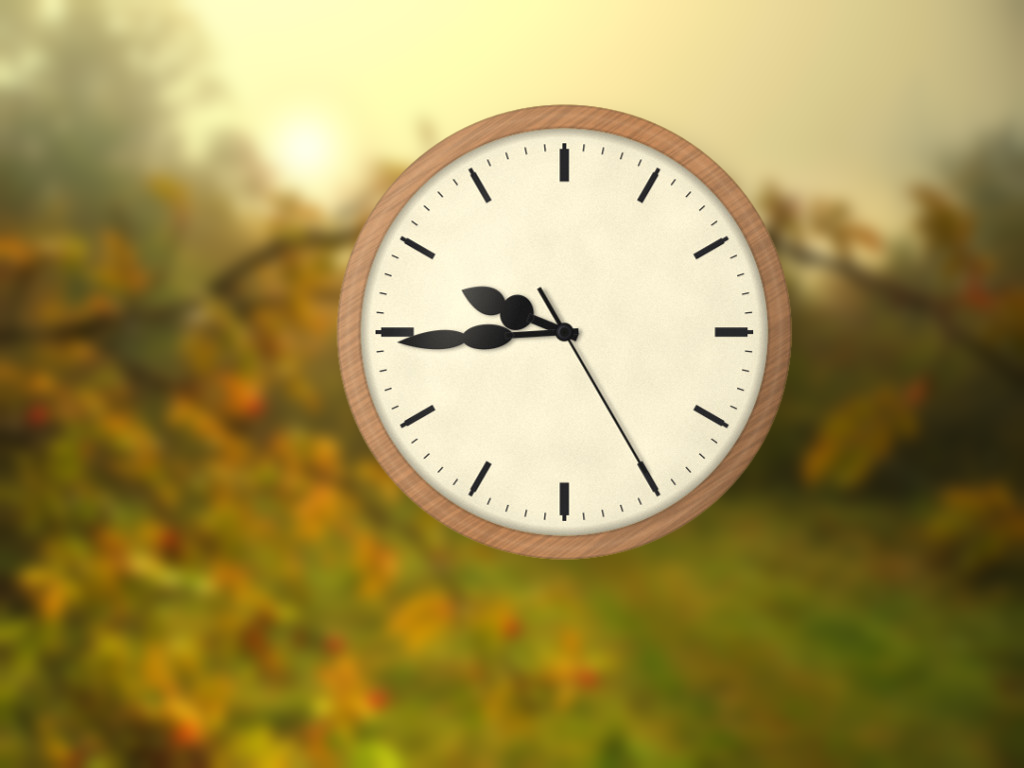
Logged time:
9h44m25s
